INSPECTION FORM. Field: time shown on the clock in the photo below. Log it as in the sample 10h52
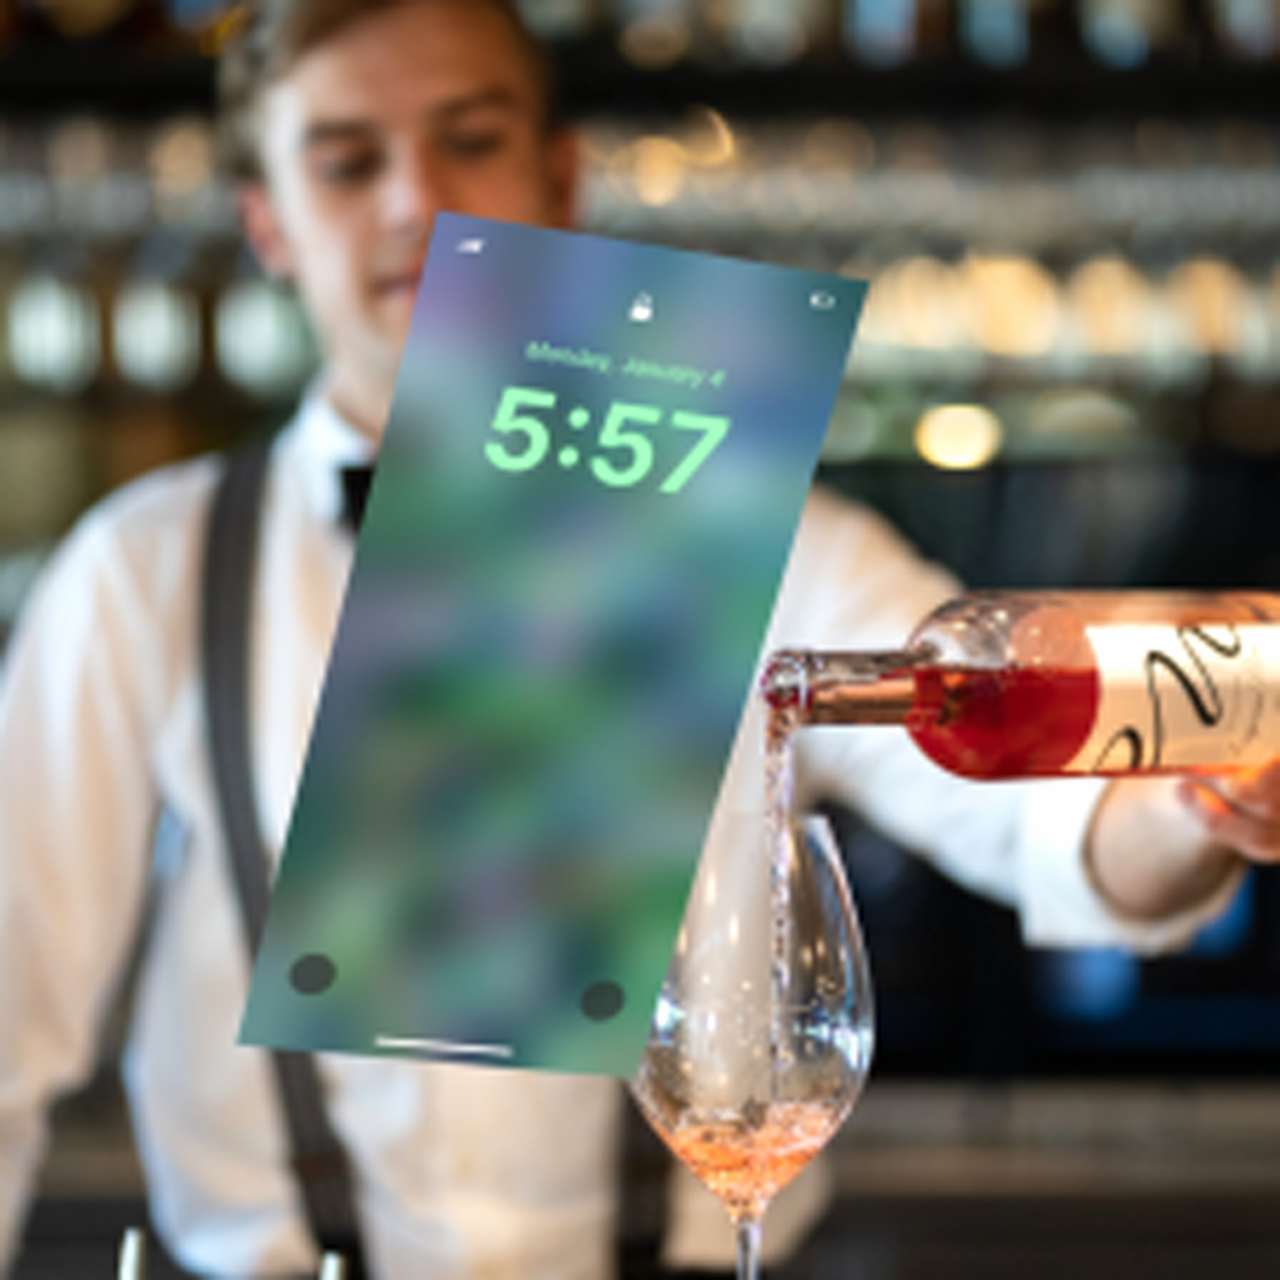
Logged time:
5h57
